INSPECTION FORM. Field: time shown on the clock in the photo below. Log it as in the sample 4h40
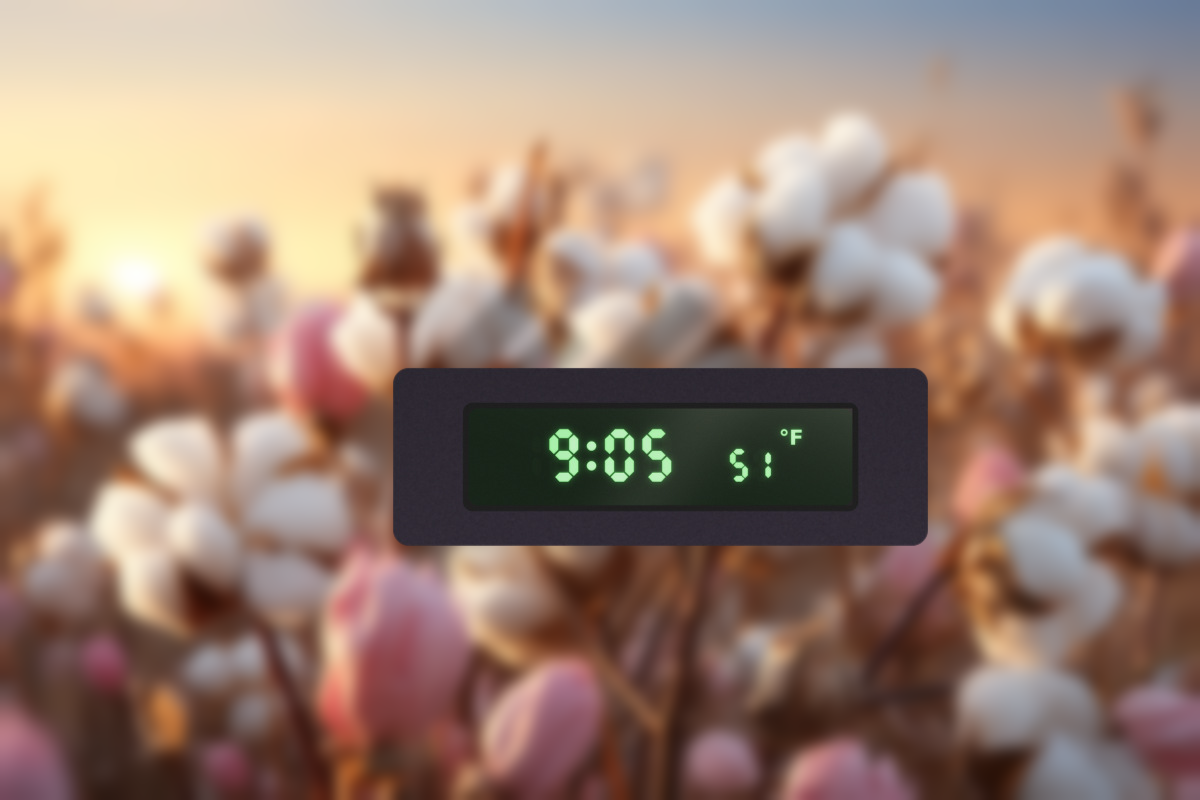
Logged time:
9h05
